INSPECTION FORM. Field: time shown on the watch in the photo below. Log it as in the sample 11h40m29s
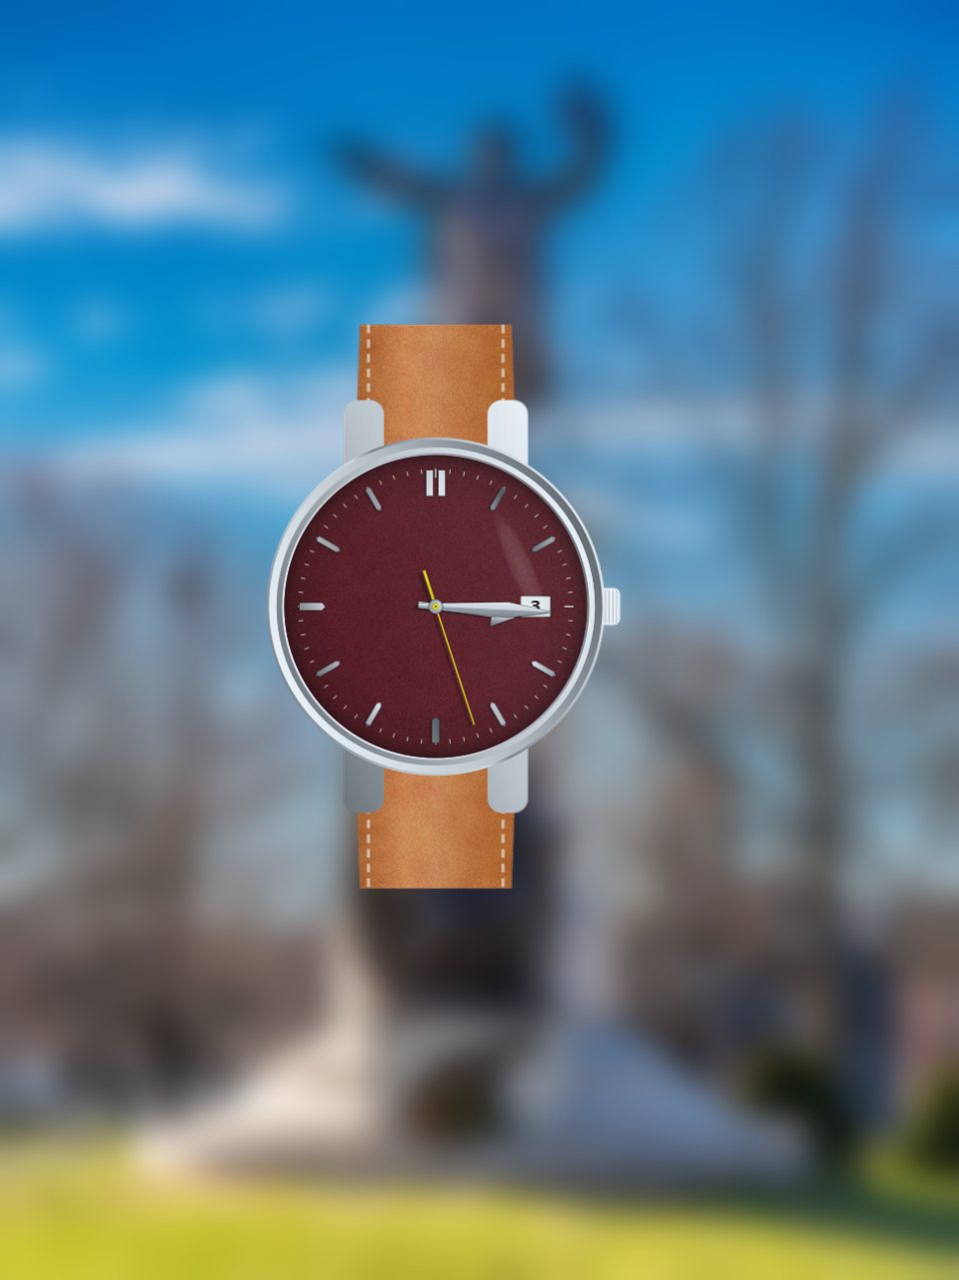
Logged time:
3h15m27s
